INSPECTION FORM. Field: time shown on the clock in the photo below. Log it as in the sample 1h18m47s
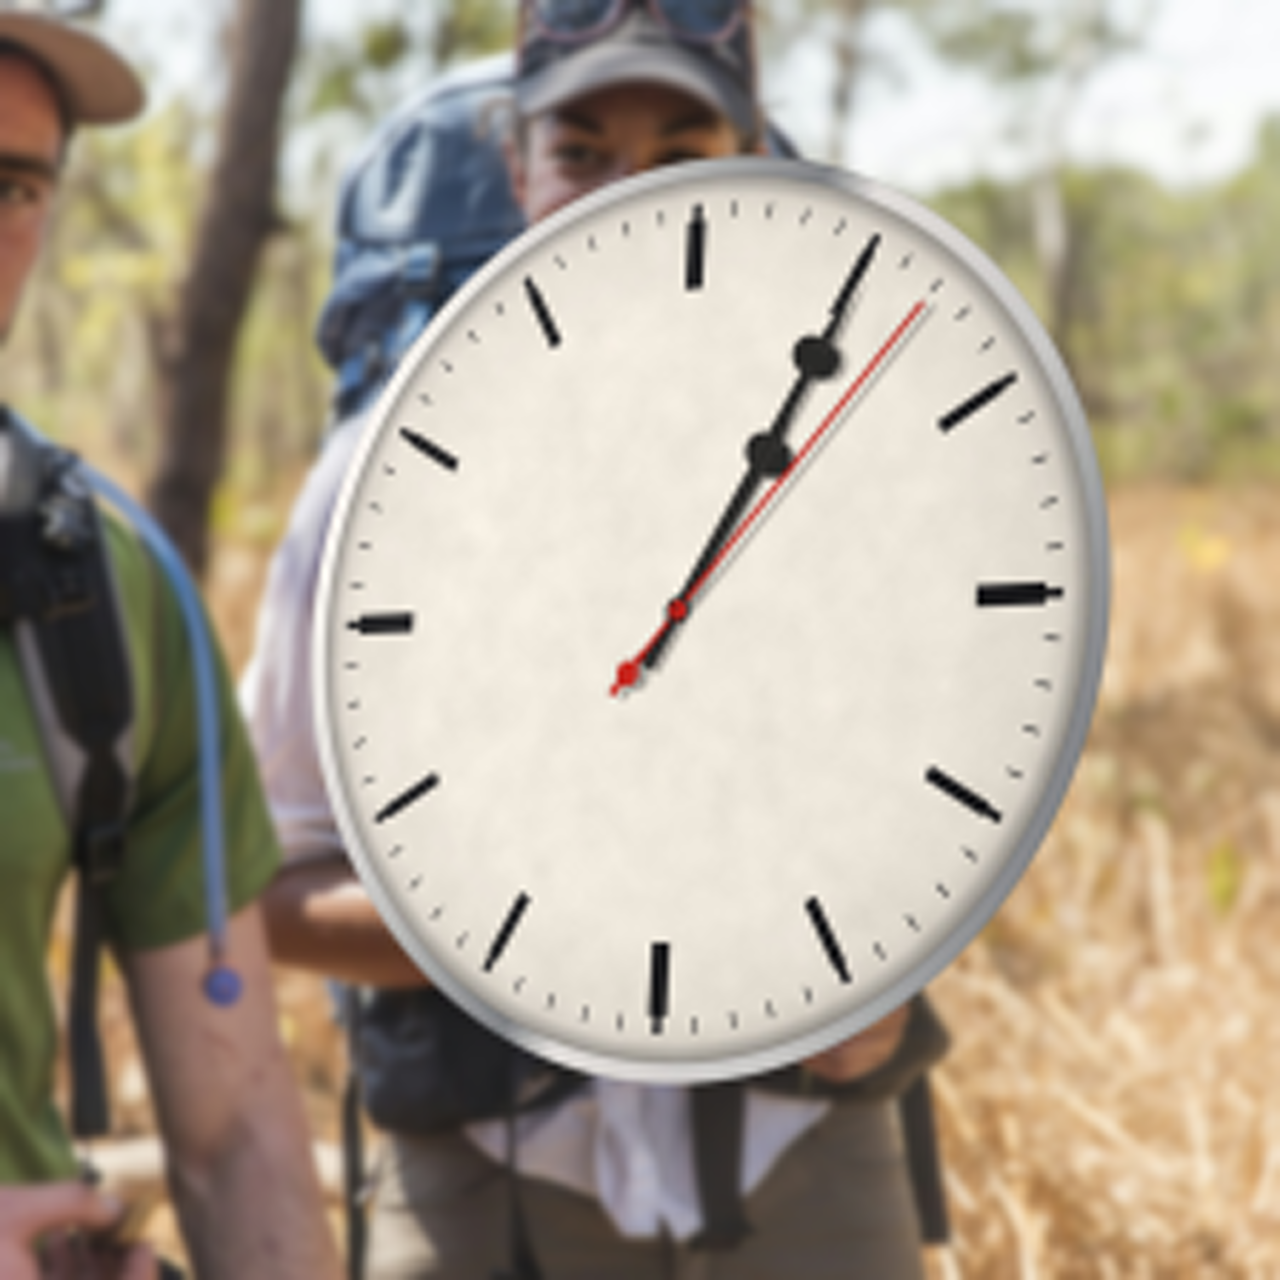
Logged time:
1h05m07s
